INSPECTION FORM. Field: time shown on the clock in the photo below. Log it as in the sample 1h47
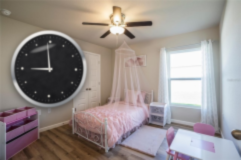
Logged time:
8h59
